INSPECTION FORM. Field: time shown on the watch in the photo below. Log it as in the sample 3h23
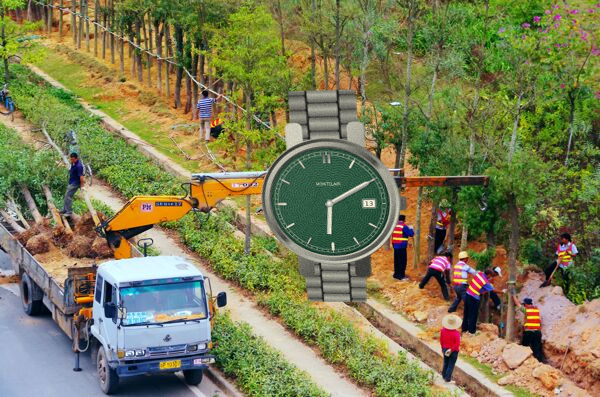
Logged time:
6h10
